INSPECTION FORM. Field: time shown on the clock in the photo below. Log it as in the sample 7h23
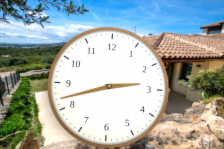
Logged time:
2h42
